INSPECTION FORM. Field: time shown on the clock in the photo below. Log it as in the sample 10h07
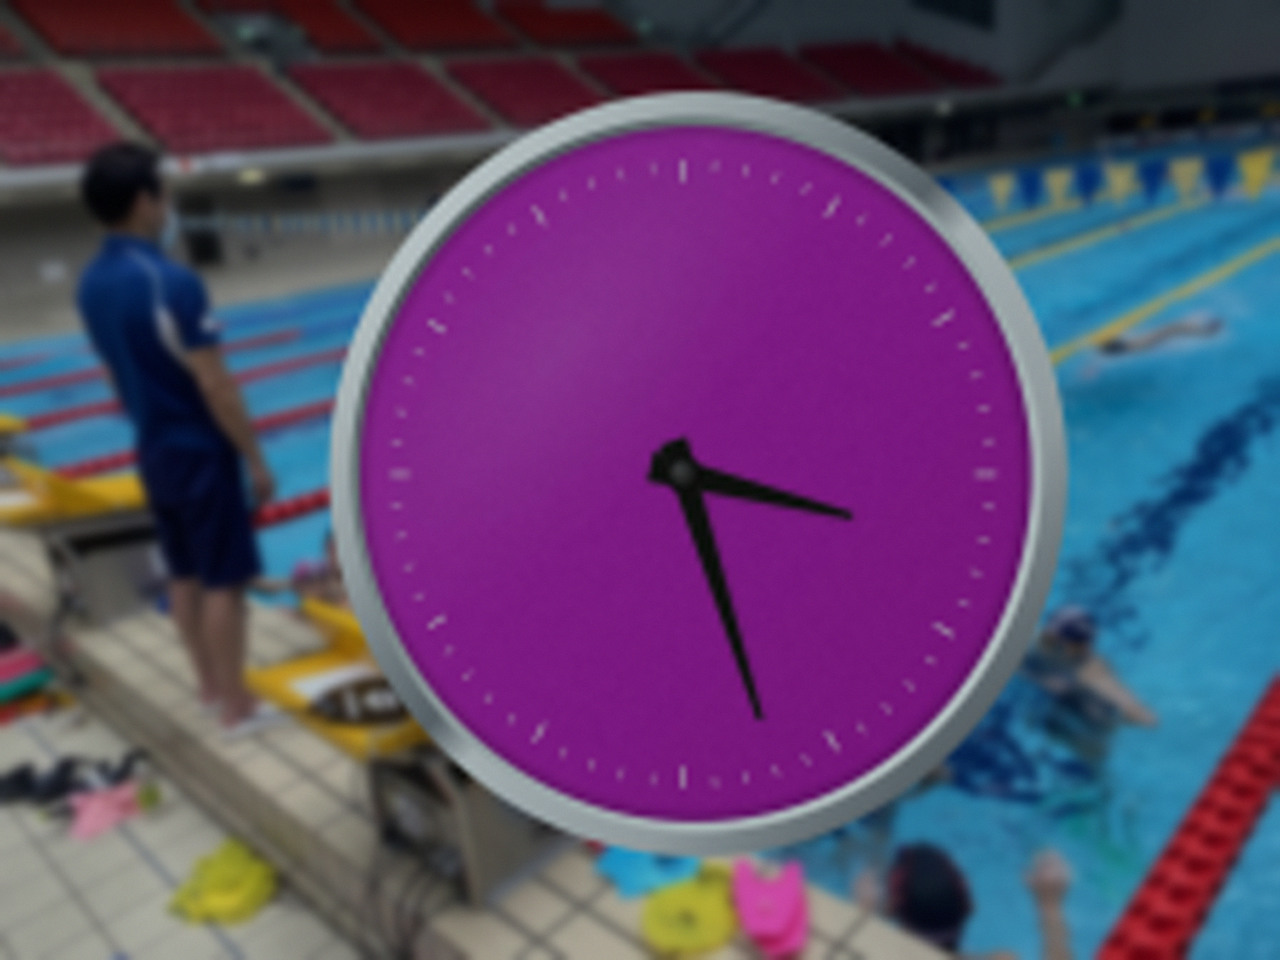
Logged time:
3h27
